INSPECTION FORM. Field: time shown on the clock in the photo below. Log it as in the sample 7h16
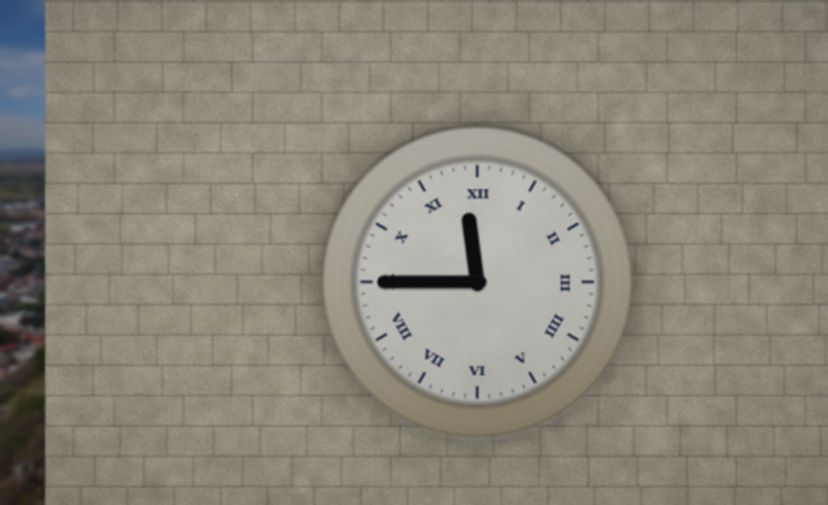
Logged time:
11h45
